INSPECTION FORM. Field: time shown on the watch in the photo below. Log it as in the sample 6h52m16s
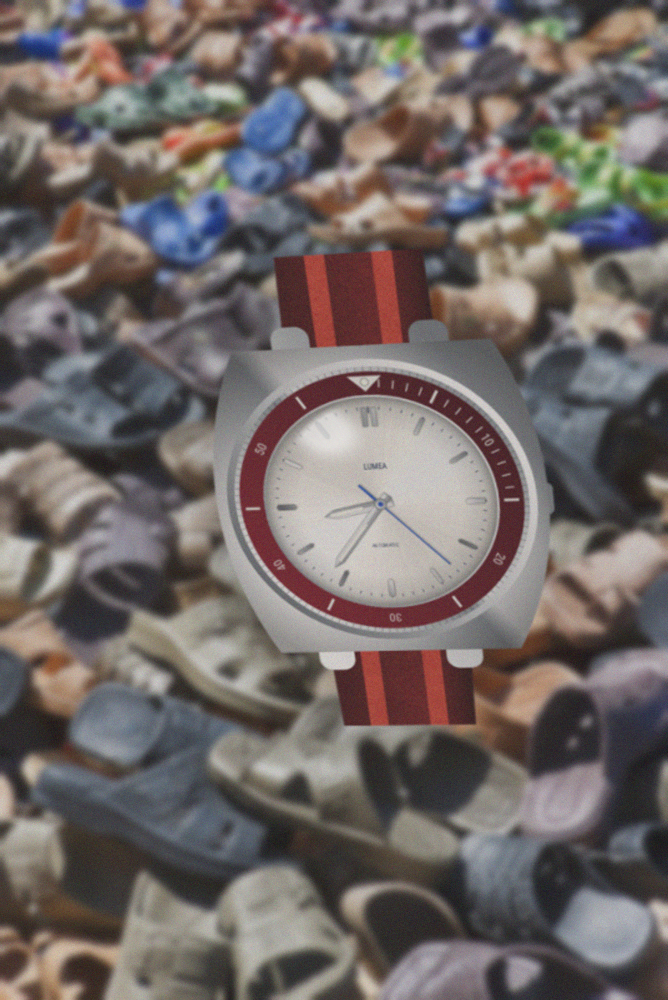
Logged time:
8h36m23s
